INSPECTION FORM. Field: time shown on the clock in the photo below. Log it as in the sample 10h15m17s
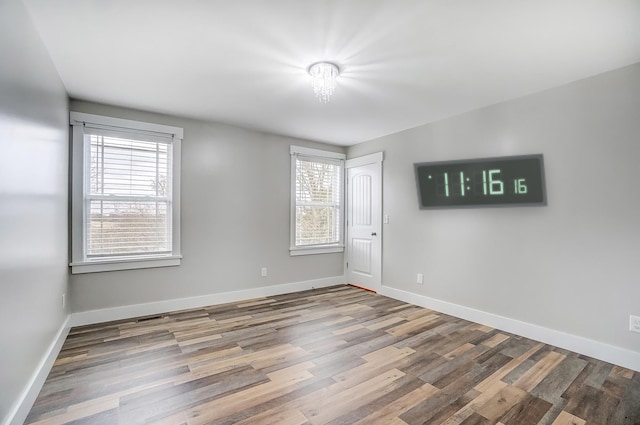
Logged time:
11h16m16s
